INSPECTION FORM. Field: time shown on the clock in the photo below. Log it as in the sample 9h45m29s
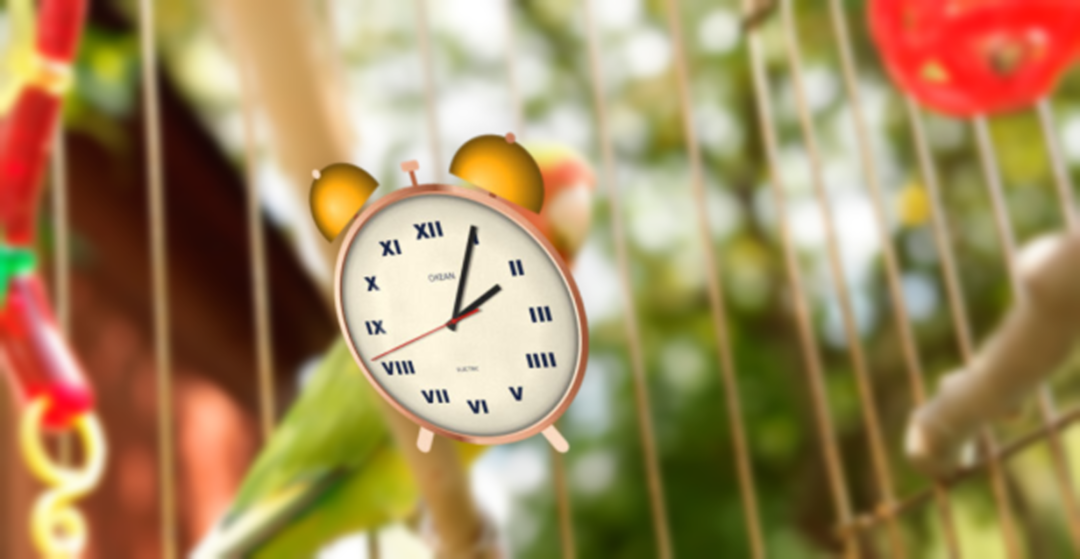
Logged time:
2h04m42s
